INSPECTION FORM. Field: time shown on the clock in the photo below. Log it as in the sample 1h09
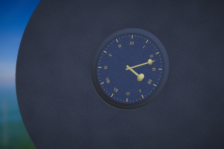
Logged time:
4h12
